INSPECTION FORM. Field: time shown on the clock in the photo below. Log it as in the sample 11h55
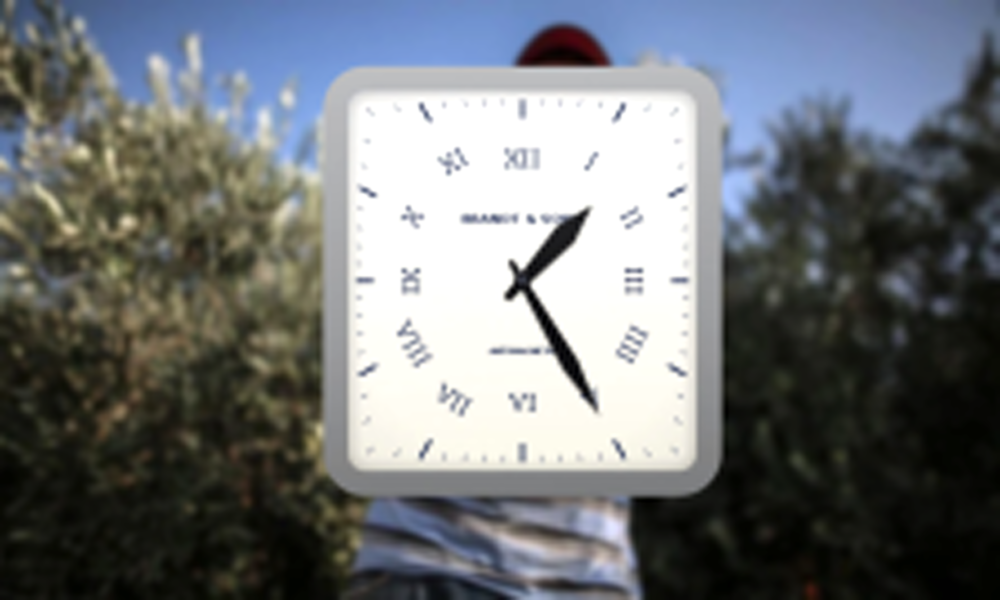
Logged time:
1h25
